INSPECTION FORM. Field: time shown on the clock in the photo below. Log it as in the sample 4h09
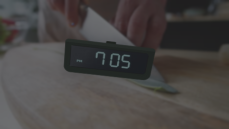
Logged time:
7h05
